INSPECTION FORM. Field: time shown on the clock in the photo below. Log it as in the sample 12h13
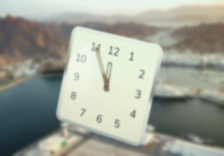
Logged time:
11h55
